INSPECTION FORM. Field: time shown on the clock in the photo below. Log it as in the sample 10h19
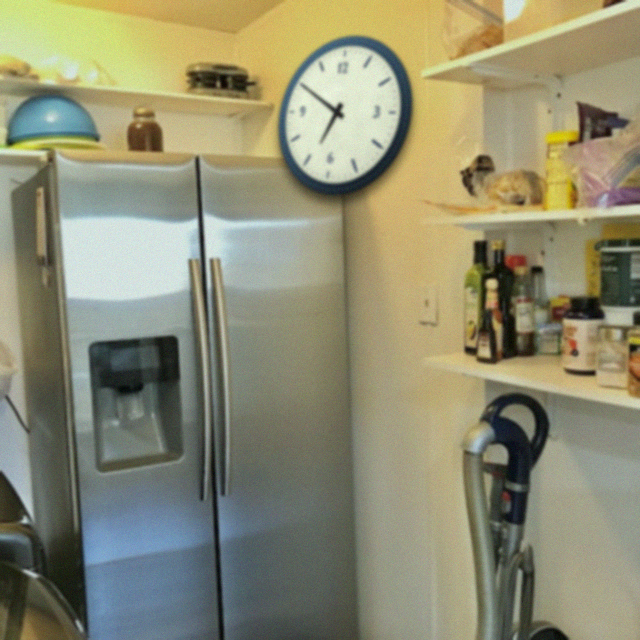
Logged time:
6h50
